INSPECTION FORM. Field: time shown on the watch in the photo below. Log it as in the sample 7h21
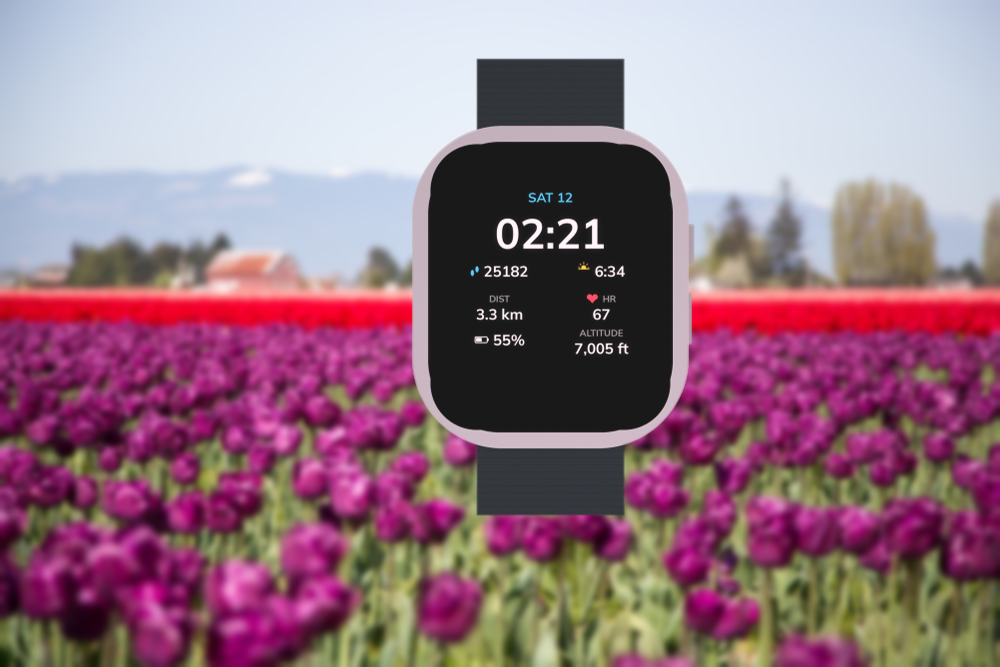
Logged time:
2h21
